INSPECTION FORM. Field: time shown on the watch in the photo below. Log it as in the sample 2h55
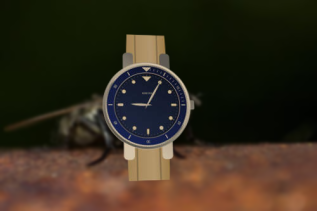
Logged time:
9h05
